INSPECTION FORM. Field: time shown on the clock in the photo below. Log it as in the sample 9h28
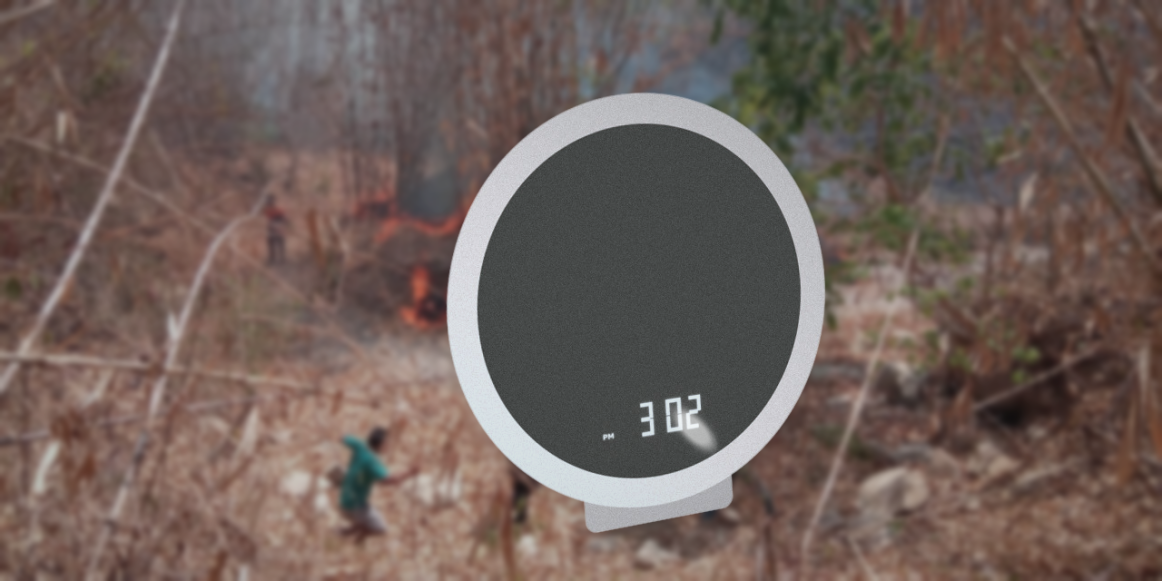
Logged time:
3h02
